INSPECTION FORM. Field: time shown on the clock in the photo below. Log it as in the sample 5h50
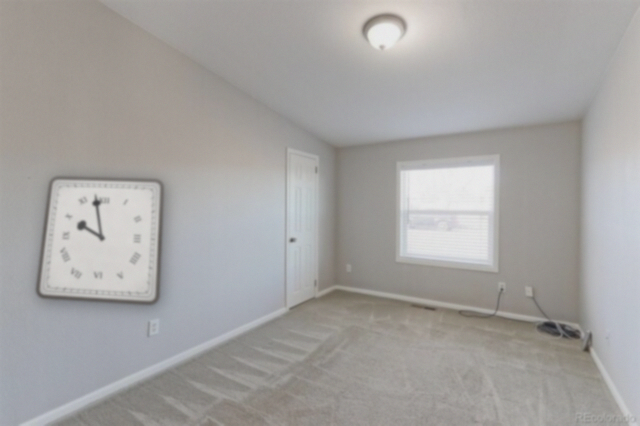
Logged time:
9h58
